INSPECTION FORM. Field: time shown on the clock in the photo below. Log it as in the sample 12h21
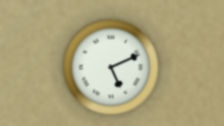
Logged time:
5h11
